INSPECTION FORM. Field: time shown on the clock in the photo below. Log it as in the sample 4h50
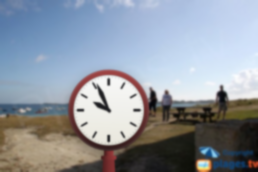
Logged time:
9h56
